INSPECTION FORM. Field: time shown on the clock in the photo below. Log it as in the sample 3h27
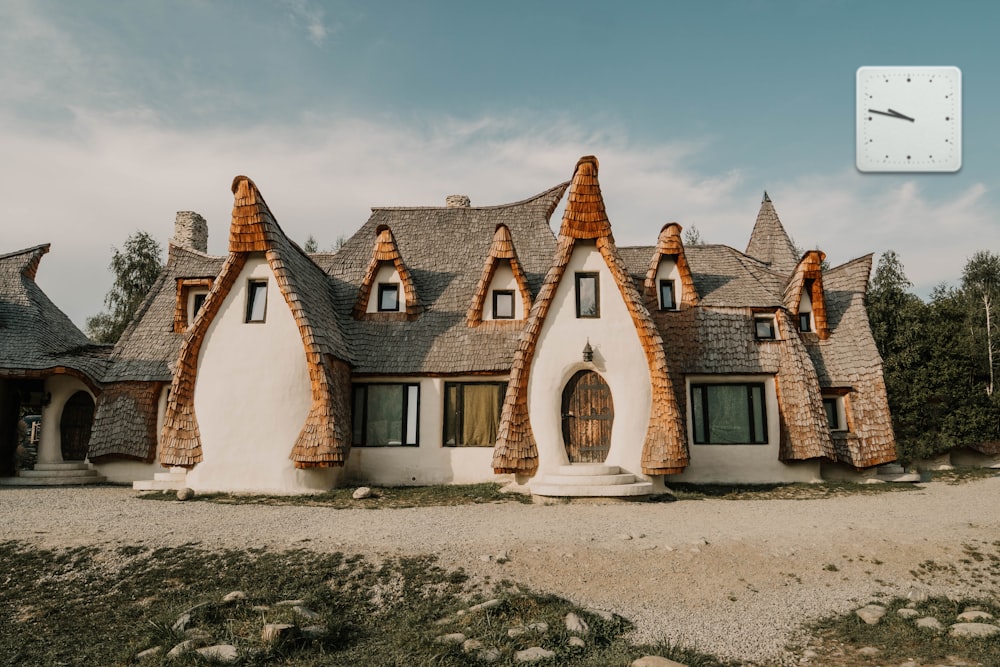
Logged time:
9h47
